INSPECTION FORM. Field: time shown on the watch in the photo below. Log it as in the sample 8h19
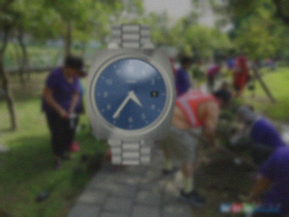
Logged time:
4h36
